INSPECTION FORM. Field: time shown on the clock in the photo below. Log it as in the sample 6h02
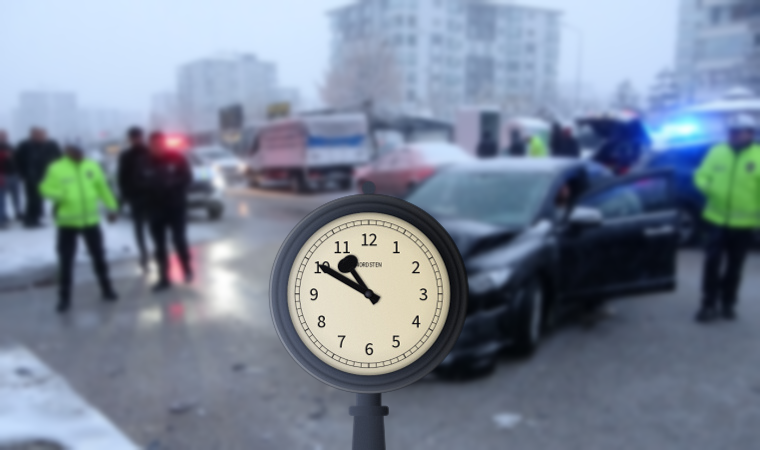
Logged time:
10h50
